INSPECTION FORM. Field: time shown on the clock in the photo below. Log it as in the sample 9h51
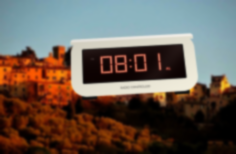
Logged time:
8h01
